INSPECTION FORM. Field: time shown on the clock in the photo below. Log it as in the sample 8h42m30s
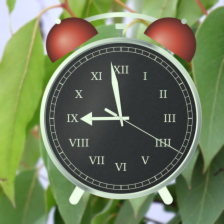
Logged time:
8h58m20s
